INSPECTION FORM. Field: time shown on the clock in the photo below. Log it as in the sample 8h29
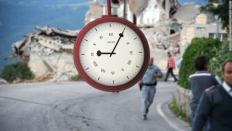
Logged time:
9h05
